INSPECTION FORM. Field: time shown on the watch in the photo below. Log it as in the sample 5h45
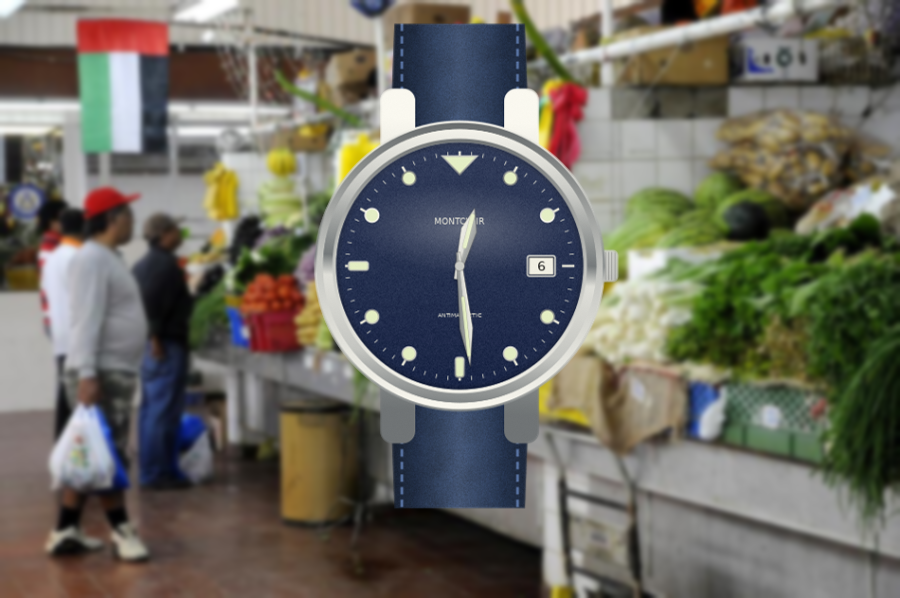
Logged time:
12h29
